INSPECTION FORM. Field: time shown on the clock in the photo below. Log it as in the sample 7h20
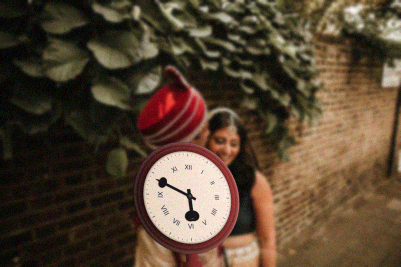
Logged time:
5h49
